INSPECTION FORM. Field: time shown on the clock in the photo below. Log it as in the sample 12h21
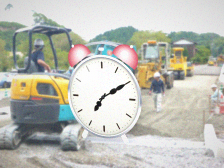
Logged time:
7h10
